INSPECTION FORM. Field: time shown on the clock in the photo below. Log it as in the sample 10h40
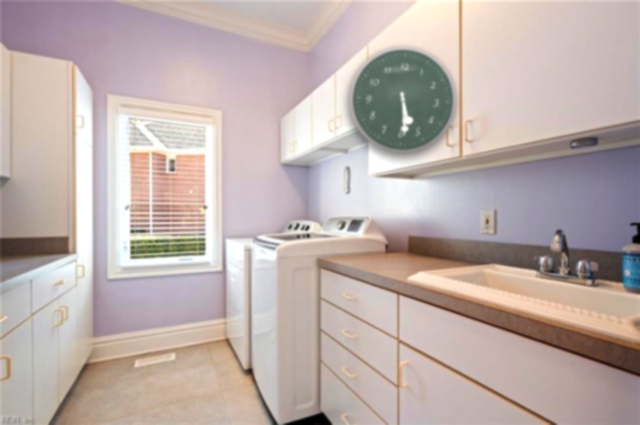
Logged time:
5h29
